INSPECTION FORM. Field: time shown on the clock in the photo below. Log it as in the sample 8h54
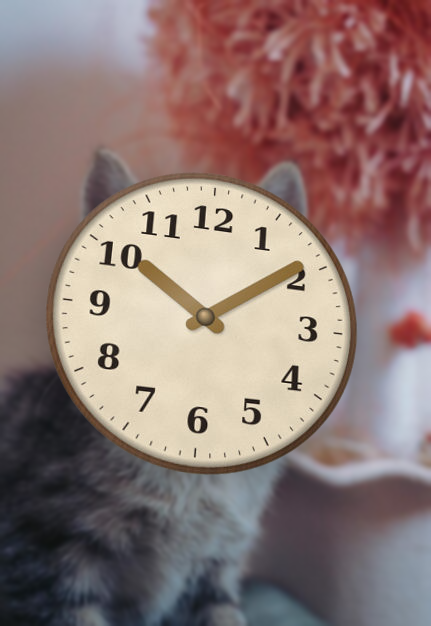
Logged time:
10h09
